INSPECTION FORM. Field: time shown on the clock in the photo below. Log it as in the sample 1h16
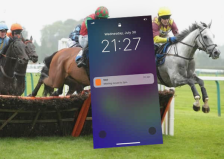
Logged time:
21h27
